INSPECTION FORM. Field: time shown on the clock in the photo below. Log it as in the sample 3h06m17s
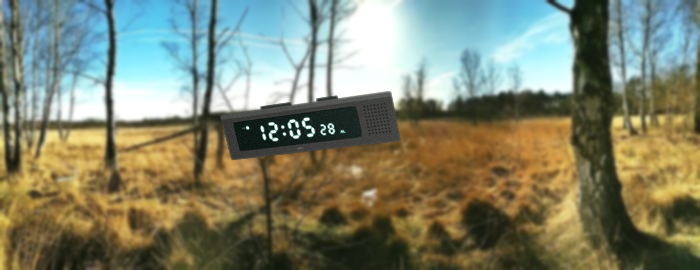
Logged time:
12h05m28s
